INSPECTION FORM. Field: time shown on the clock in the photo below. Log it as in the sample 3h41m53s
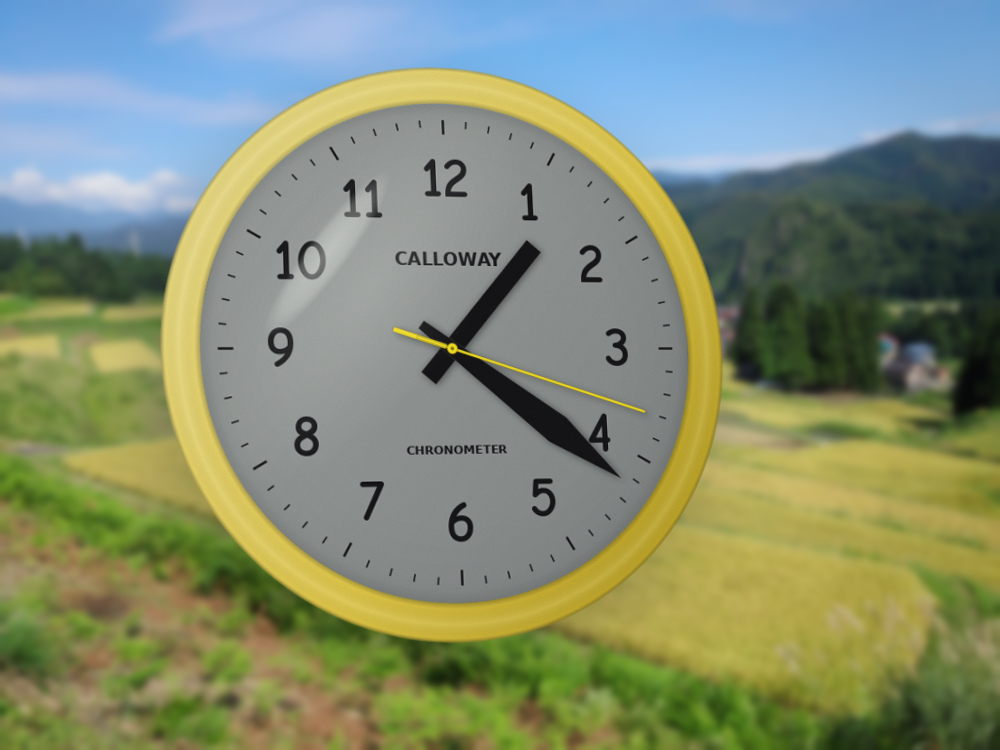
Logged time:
1h21m18s
